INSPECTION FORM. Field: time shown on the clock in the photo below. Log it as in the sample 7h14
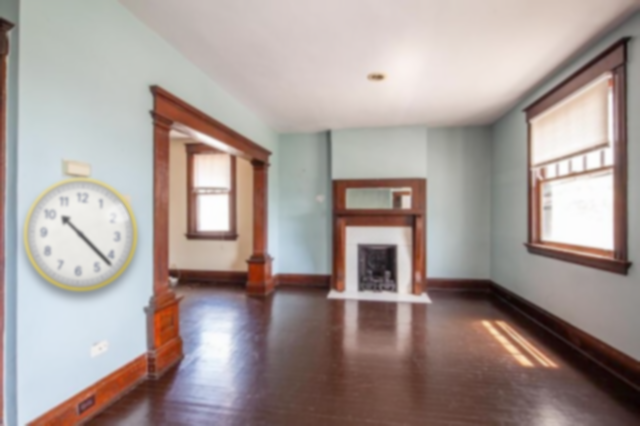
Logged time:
10h22
